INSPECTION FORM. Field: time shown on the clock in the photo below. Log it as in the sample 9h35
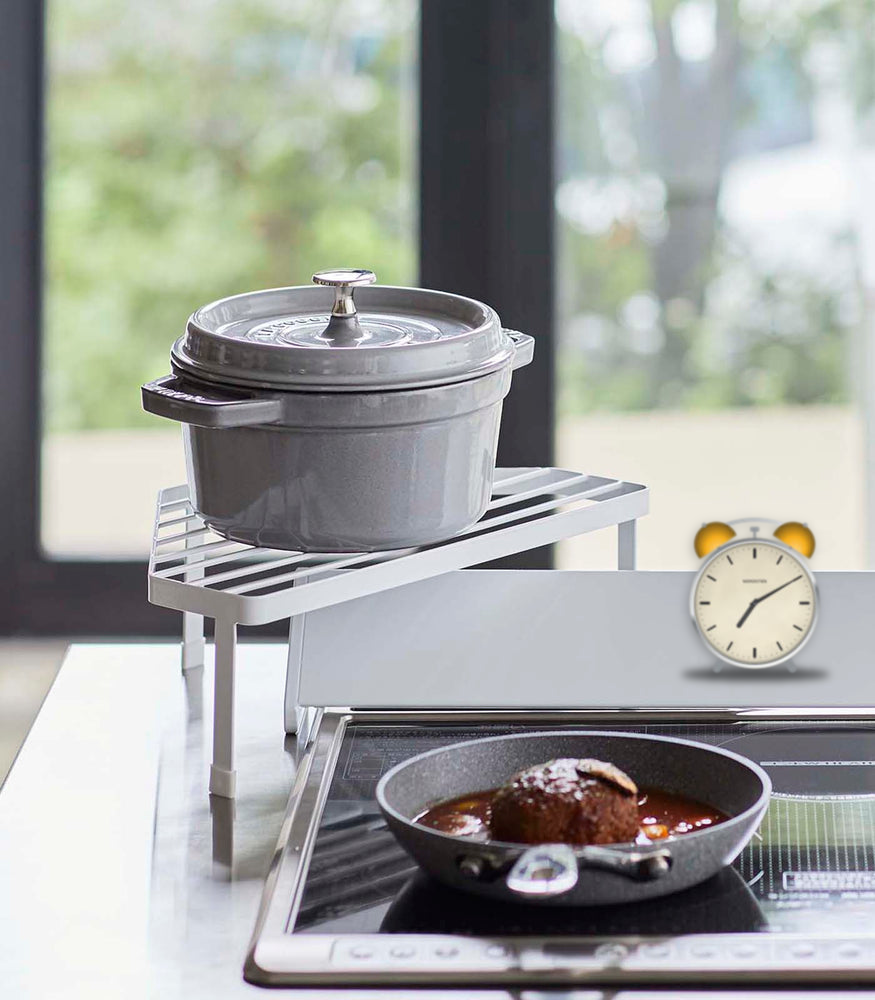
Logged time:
7h10
